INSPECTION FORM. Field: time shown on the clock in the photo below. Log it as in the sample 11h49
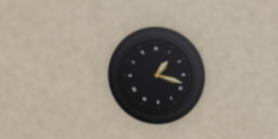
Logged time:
1h18
